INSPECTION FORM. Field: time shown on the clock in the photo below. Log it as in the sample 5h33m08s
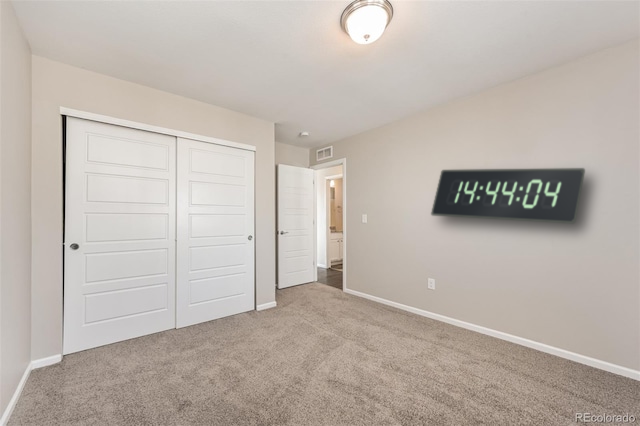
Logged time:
14h44m04s
